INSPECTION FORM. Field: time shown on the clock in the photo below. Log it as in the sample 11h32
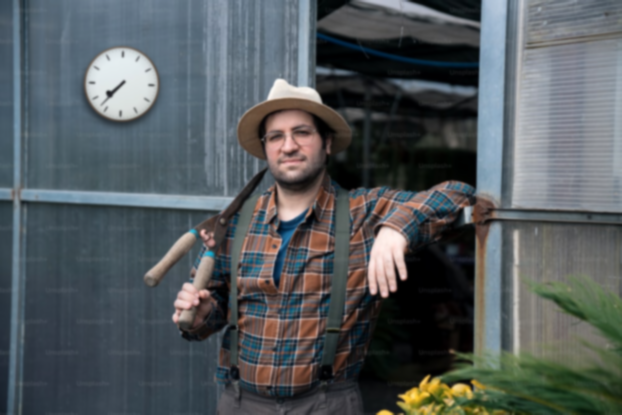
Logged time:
7h37
